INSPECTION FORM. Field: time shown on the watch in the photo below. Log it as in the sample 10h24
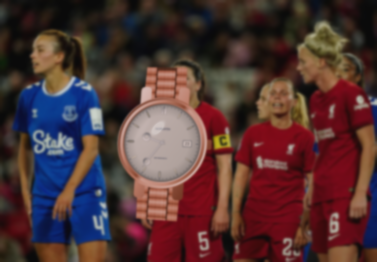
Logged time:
9h36
